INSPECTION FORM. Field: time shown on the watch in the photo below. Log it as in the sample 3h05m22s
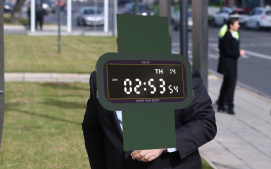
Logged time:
2h53m54s
